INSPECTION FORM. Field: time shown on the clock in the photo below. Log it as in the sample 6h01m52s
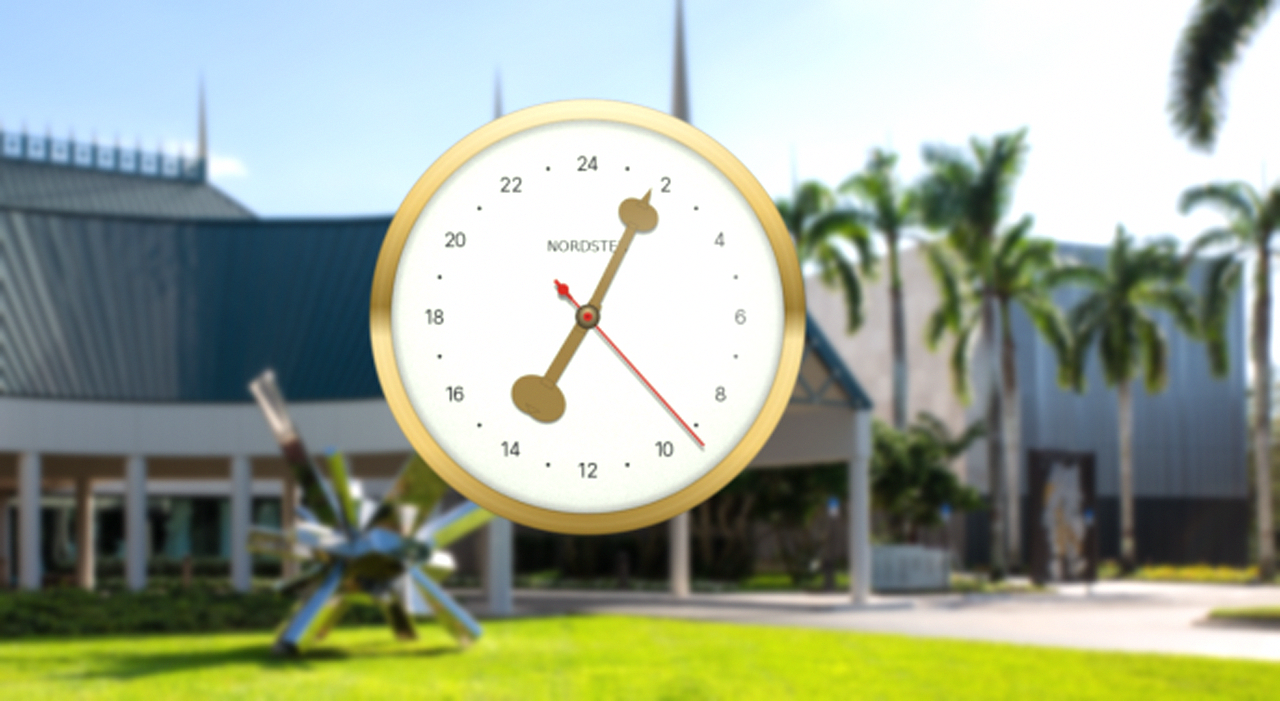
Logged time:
14h04m23s
